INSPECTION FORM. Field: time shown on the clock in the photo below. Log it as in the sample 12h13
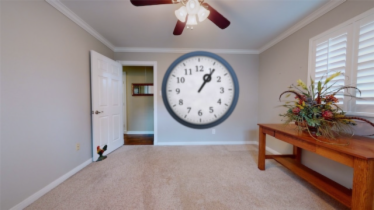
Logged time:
1h06
